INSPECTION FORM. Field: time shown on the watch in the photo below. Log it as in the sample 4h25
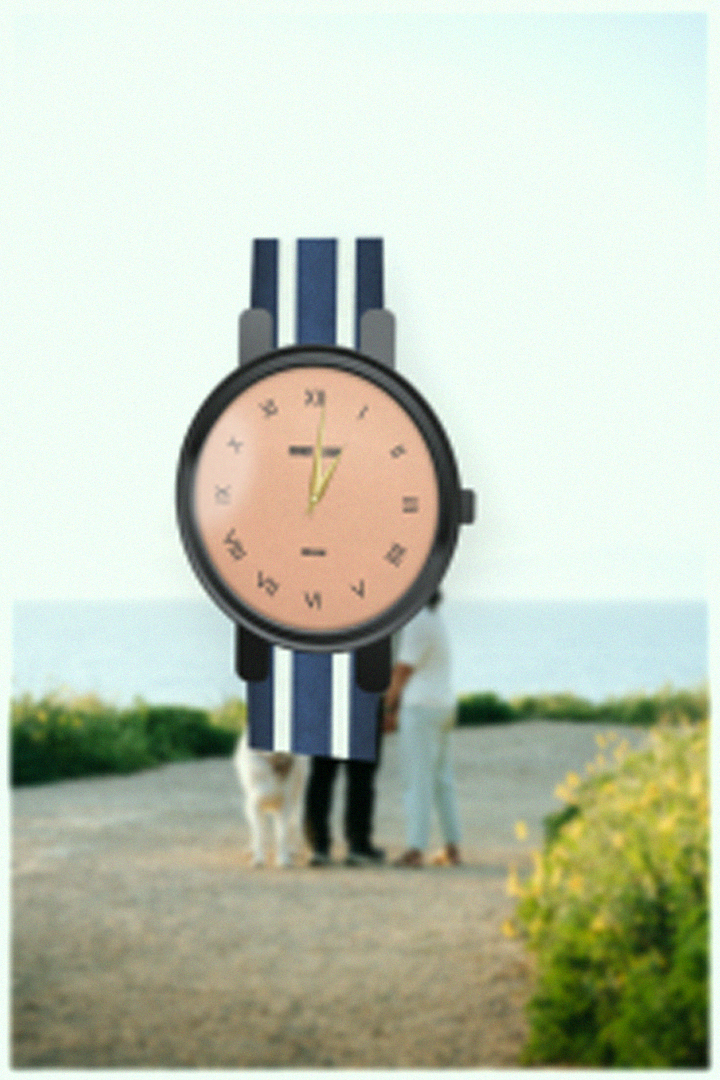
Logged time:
1h01
